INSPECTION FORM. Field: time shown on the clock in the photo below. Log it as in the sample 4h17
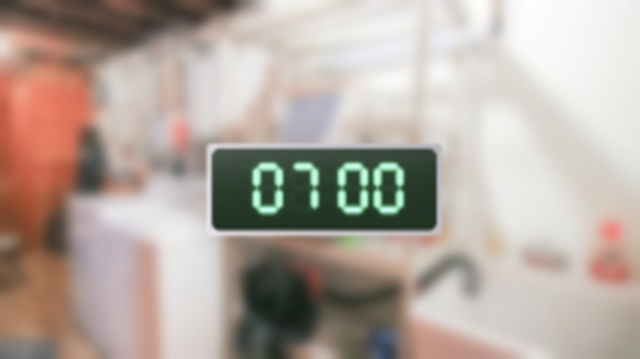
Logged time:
7h00
